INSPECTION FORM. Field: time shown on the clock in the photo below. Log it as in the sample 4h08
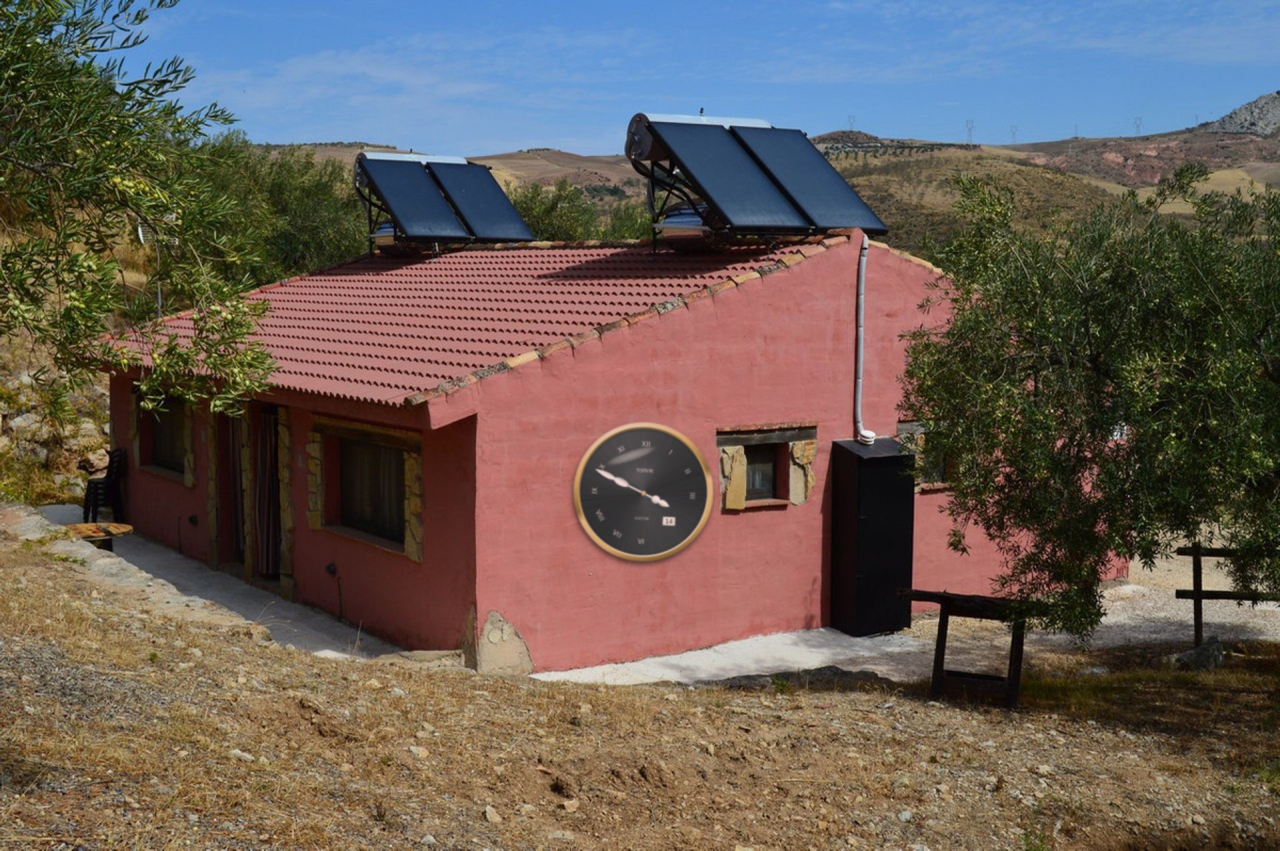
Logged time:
3h49
